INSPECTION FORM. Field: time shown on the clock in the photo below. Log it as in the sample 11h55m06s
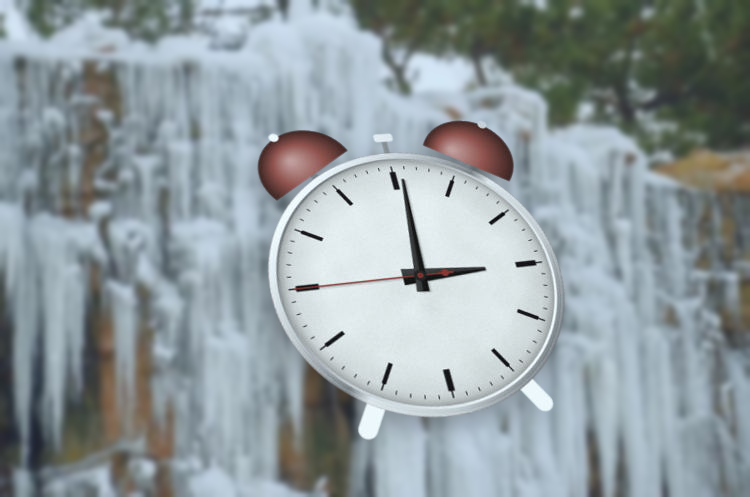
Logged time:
3h00m45s
